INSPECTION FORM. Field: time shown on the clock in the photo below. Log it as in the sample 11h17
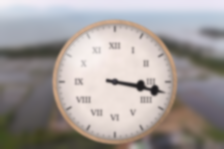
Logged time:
3h17
